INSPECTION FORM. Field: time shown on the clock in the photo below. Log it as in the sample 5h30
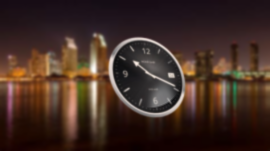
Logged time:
10h19
